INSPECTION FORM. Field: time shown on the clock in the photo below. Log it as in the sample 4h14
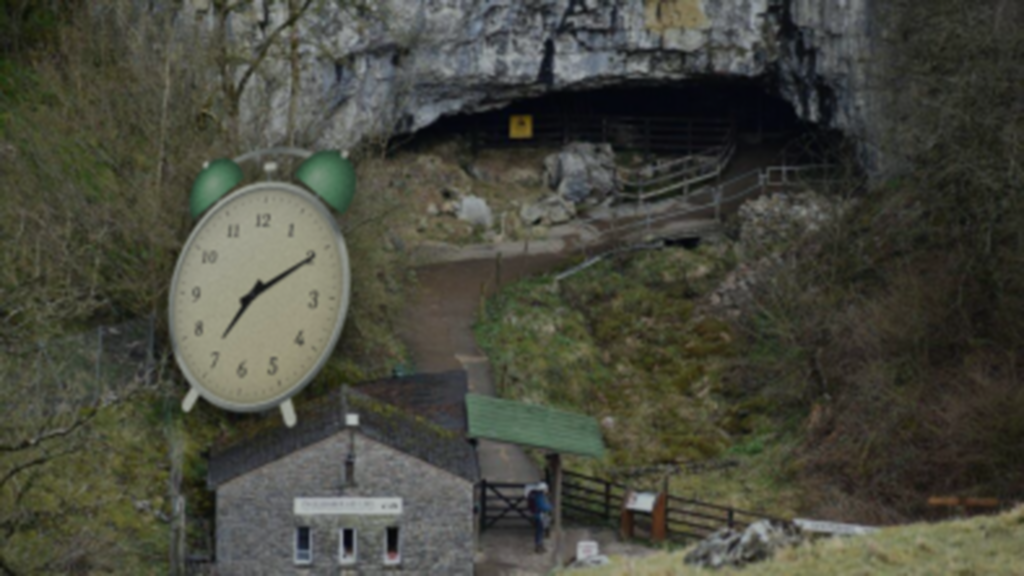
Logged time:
7h10
